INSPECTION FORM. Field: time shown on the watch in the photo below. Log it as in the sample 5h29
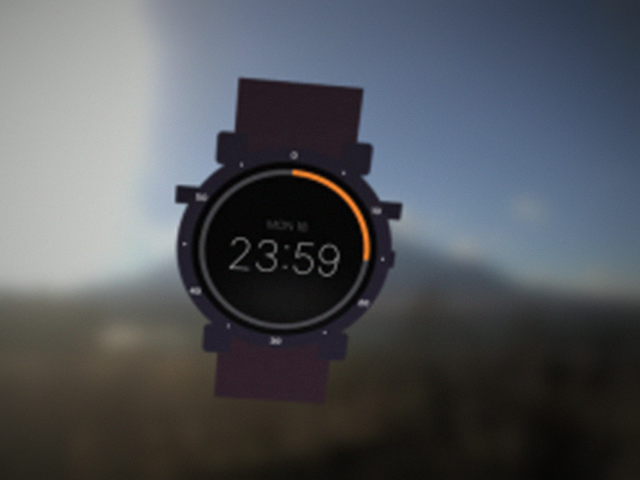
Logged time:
23h59
